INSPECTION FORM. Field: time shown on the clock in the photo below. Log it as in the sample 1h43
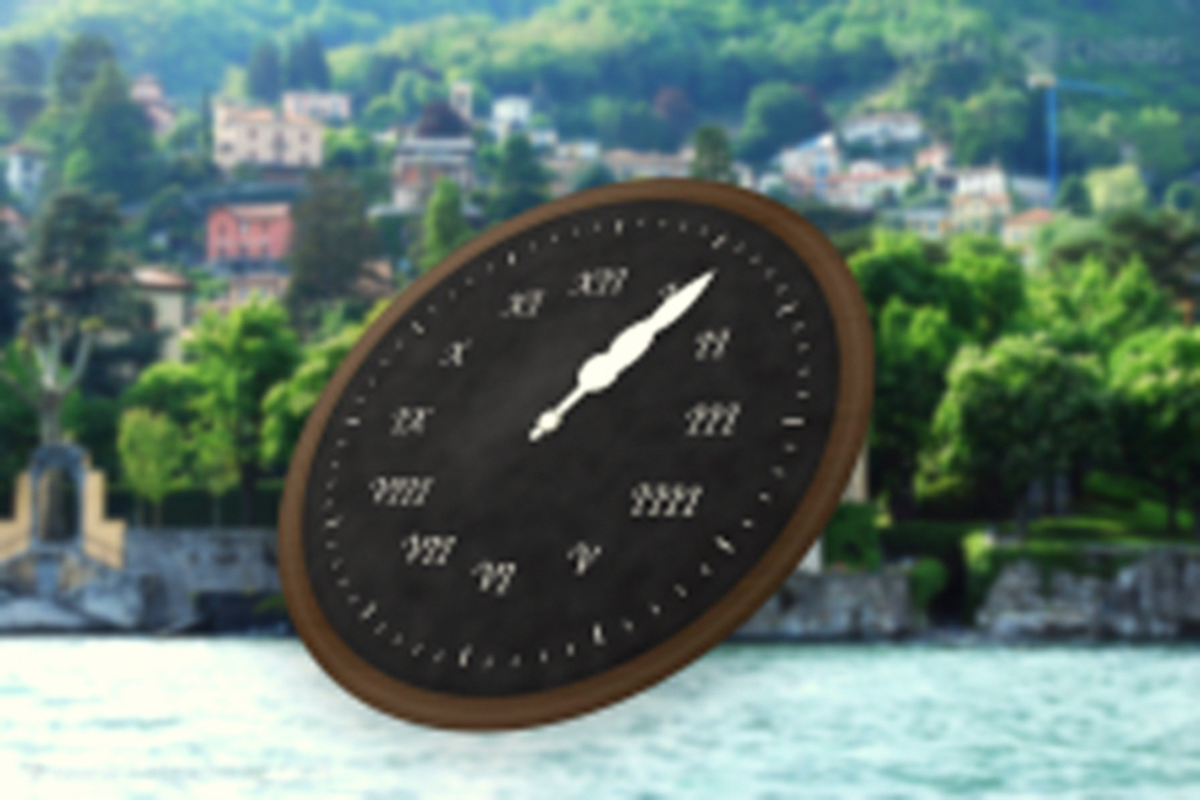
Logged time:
1h06
